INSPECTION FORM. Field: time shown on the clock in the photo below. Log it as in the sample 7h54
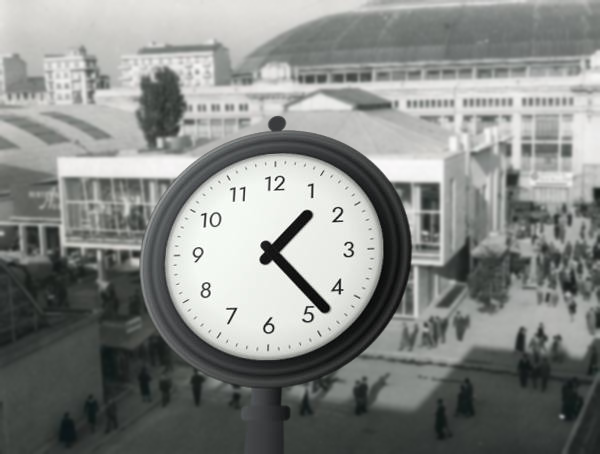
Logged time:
1h23
